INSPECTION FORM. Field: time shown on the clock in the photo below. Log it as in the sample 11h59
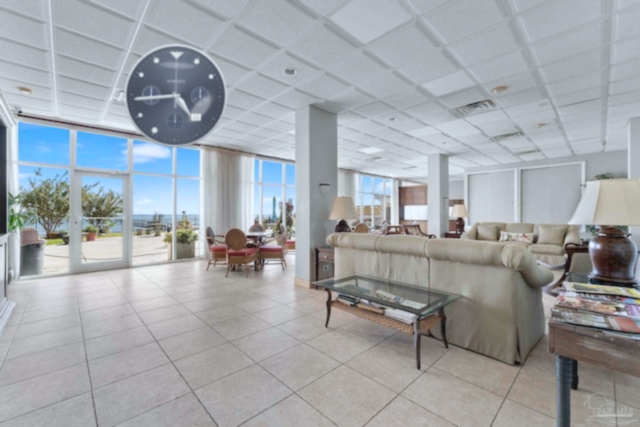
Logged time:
4h44
